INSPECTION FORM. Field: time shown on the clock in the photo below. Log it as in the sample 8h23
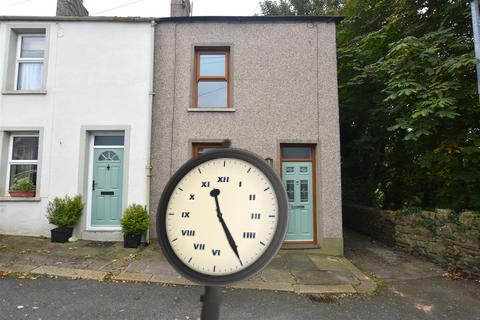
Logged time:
11h25
